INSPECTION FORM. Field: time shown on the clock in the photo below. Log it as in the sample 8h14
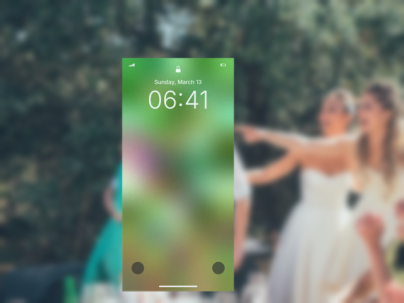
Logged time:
6h41
